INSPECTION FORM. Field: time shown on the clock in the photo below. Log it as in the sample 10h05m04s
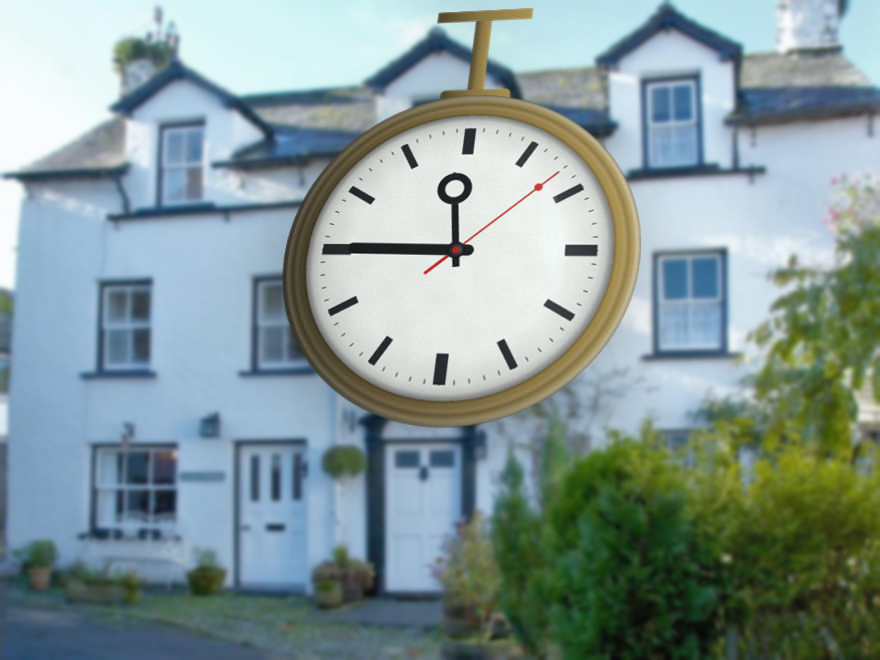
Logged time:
11h45m08s
